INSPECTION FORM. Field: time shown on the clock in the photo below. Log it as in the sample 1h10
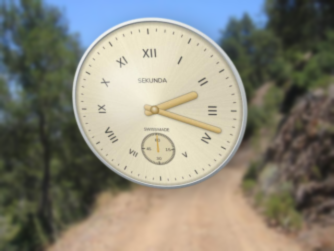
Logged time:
2h18
